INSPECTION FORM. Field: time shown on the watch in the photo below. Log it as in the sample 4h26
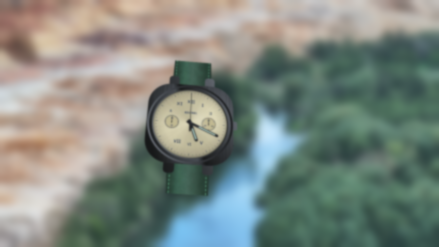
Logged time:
5h19
